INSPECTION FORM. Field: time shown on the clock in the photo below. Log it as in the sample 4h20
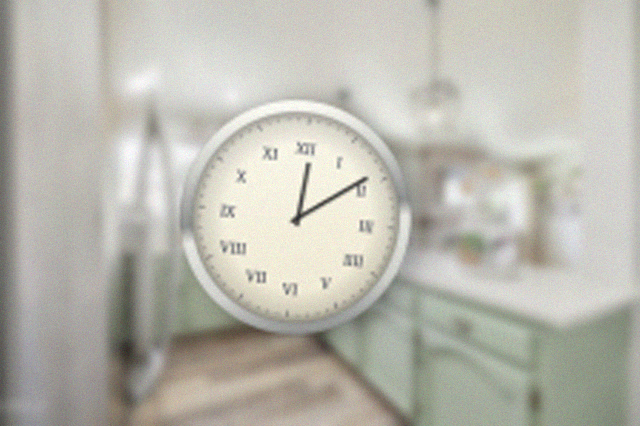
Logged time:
12h09
